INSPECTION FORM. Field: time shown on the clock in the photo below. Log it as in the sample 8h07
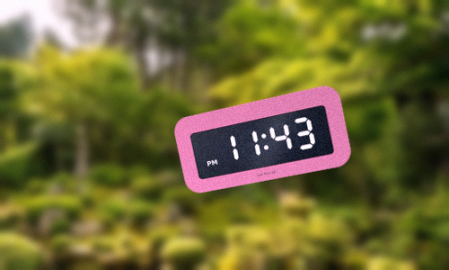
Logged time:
11h43
